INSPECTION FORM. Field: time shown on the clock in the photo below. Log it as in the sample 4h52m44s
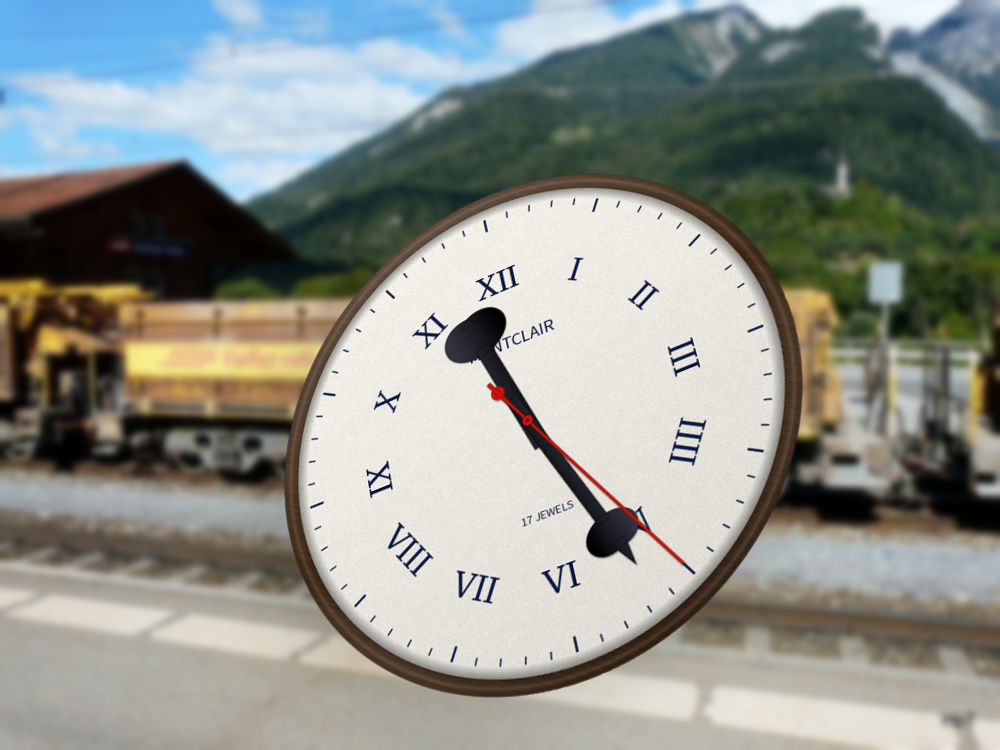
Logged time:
11h26m25s
